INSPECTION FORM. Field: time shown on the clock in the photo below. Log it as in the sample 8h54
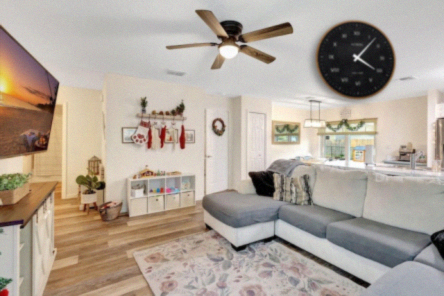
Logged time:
4h07
